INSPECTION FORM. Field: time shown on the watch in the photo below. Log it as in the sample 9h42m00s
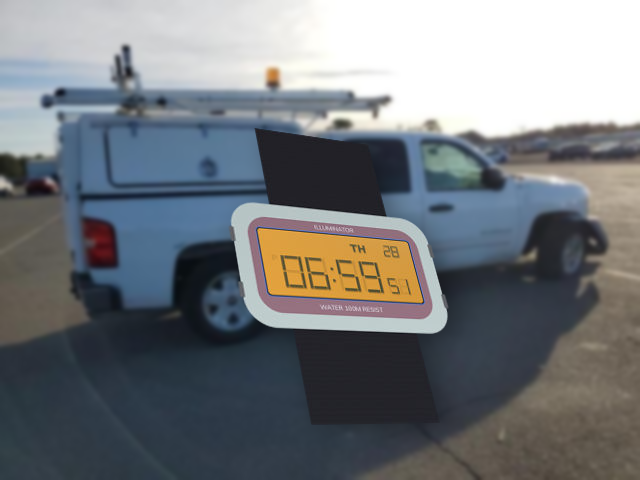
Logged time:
6h59m51s
